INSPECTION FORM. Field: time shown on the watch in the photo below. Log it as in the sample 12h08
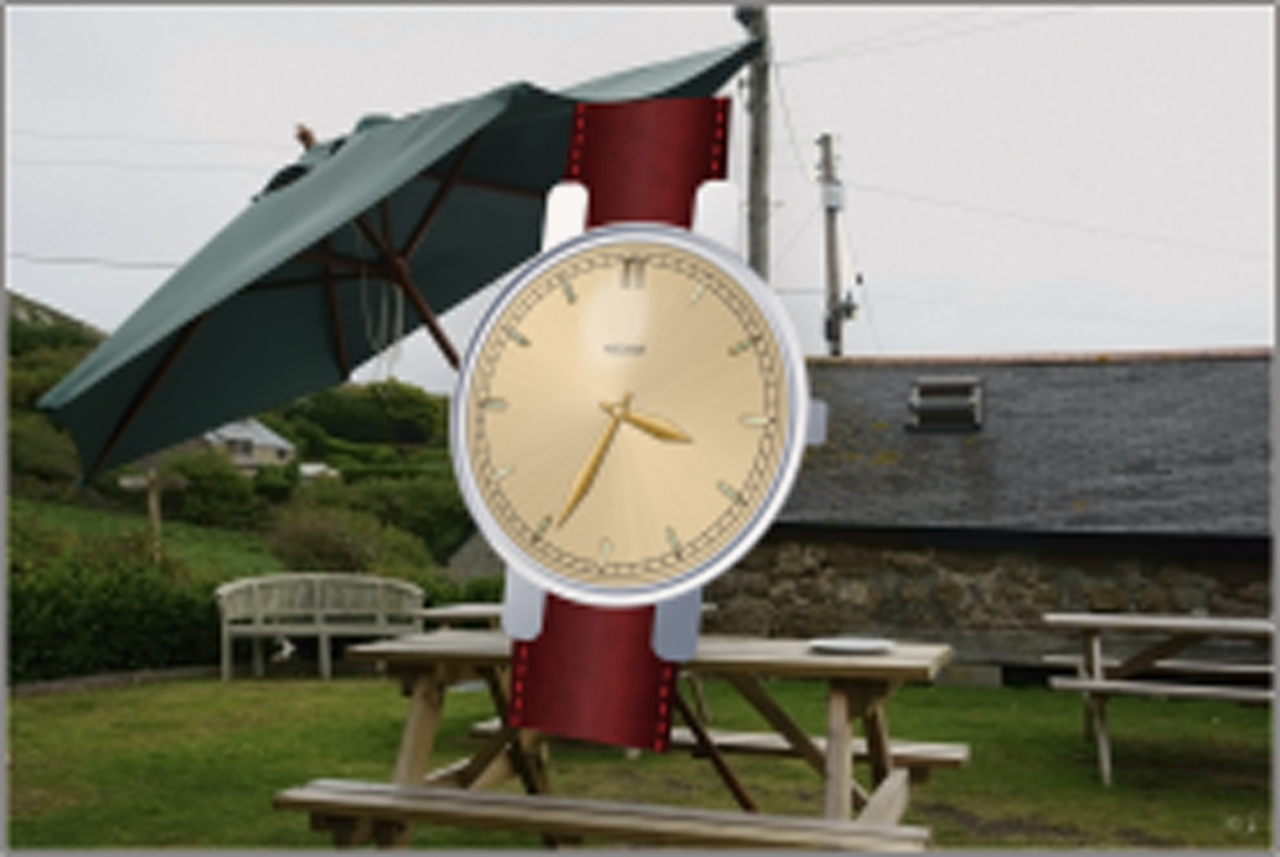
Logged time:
3h34
